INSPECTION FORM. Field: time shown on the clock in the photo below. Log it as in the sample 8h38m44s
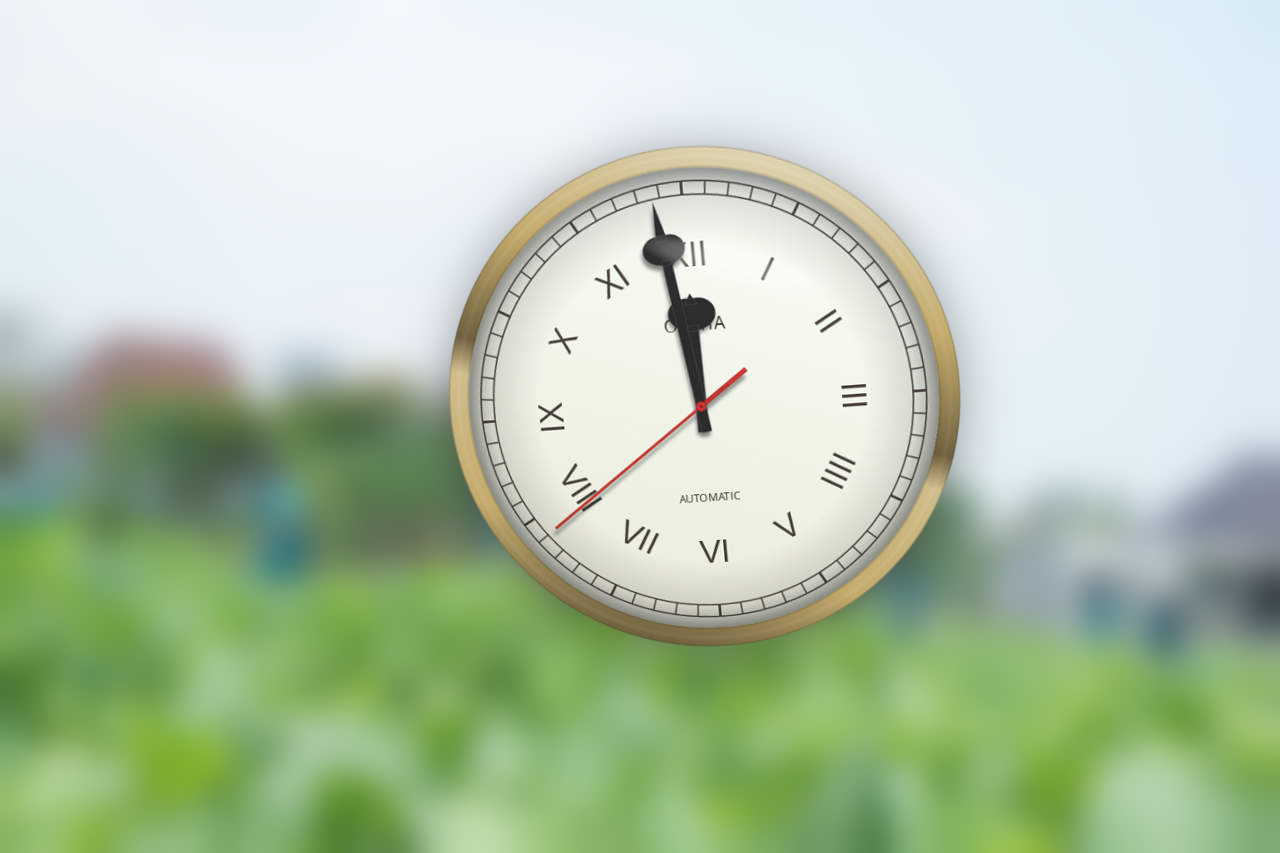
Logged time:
11h58m39s
